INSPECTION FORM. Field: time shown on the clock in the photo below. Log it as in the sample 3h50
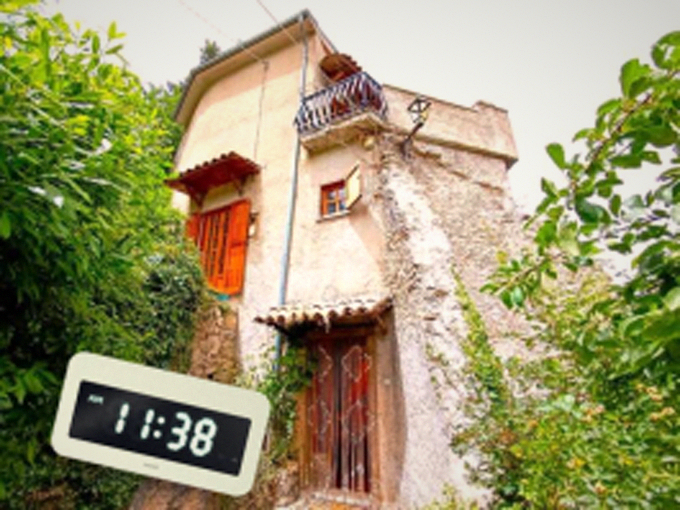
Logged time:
11h38
